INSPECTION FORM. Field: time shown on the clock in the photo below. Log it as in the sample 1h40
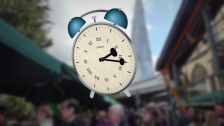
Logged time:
2h17
